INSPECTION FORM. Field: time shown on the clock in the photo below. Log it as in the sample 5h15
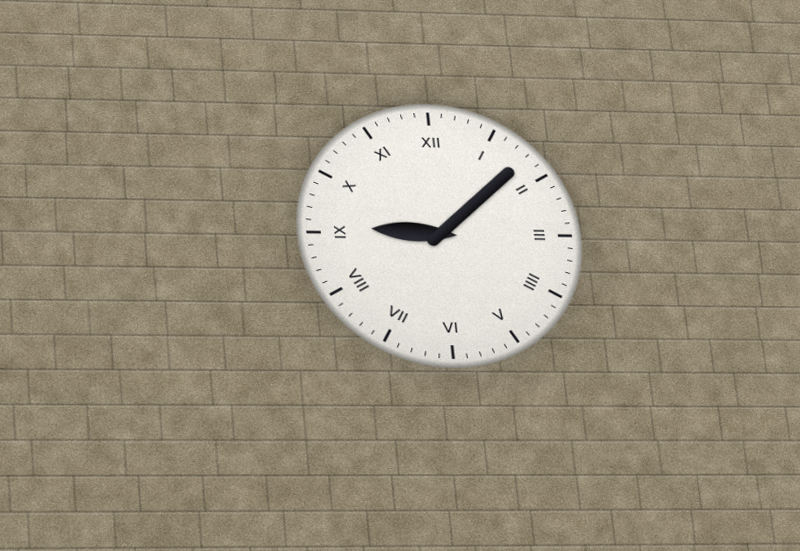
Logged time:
9h08
